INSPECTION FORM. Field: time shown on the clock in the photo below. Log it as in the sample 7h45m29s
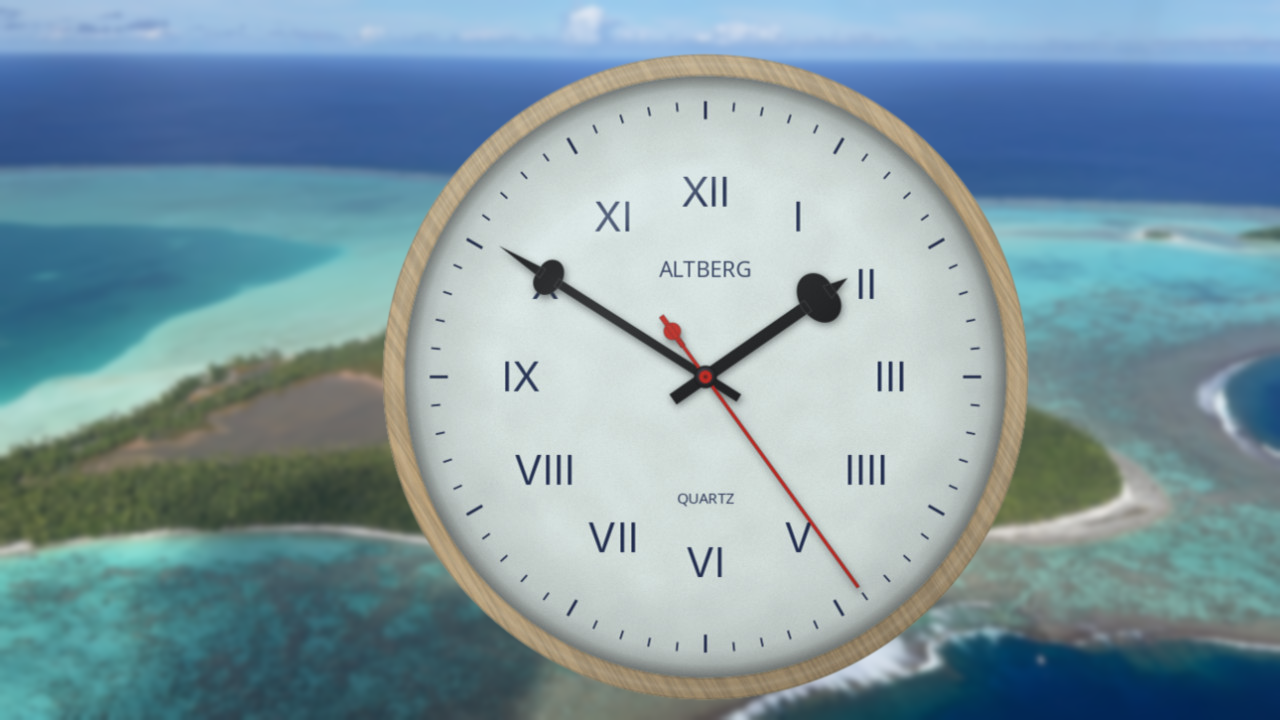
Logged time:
1h50m24s
